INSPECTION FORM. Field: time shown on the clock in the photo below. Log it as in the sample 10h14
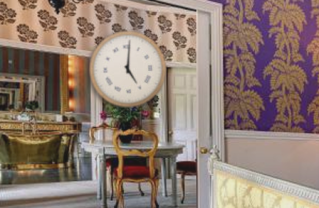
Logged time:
5h01
